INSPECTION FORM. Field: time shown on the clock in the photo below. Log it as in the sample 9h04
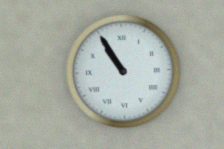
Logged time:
10h55
